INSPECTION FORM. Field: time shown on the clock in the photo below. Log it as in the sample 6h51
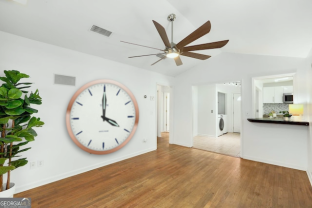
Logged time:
4h00
